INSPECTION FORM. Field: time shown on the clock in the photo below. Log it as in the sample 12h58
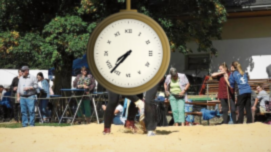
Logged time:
7h37
